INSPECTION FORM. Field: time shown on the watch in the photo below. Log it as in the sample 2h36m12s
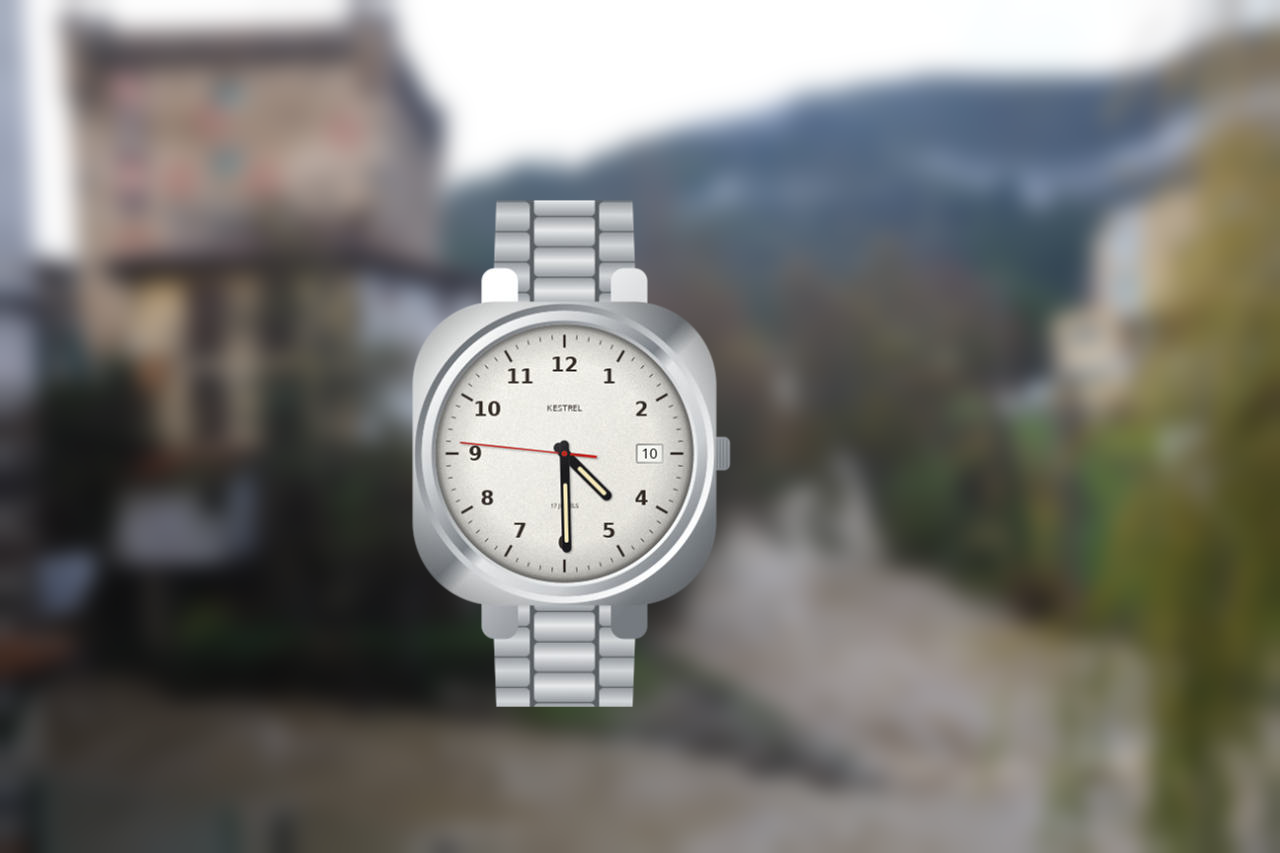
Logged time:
4h29m46s
